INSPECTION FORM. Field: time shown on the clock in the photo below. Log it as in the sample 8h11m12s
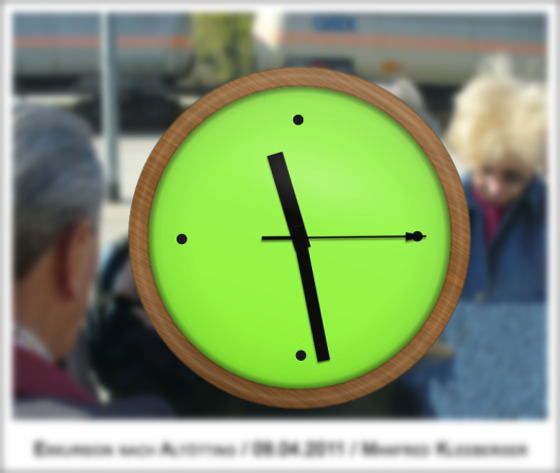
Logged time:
11h28m15s
